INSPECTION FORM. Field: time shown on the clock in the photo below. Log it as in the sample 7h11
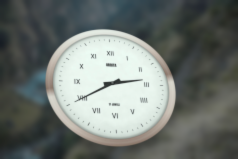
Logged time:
2h40
